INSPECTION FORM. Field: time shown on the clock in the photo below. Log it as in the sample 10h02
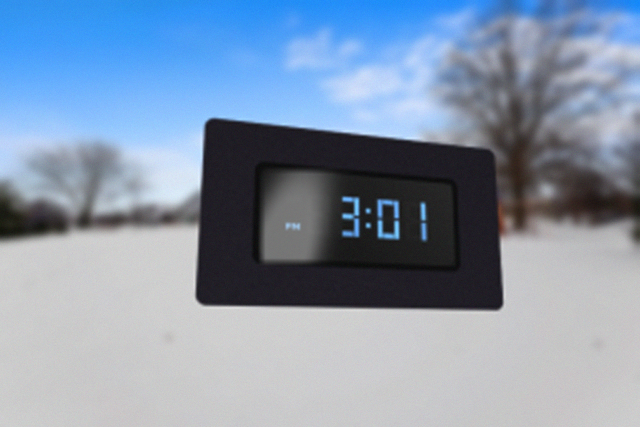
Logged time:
3h01
